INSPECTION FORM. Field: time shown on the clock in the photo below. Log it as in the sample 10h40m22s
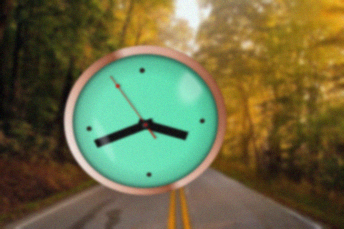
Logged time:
3h41m55s
